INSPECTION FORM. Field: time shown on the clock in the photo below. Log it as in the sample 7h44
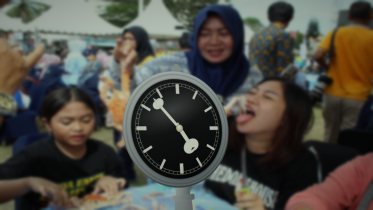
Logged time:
4h53
